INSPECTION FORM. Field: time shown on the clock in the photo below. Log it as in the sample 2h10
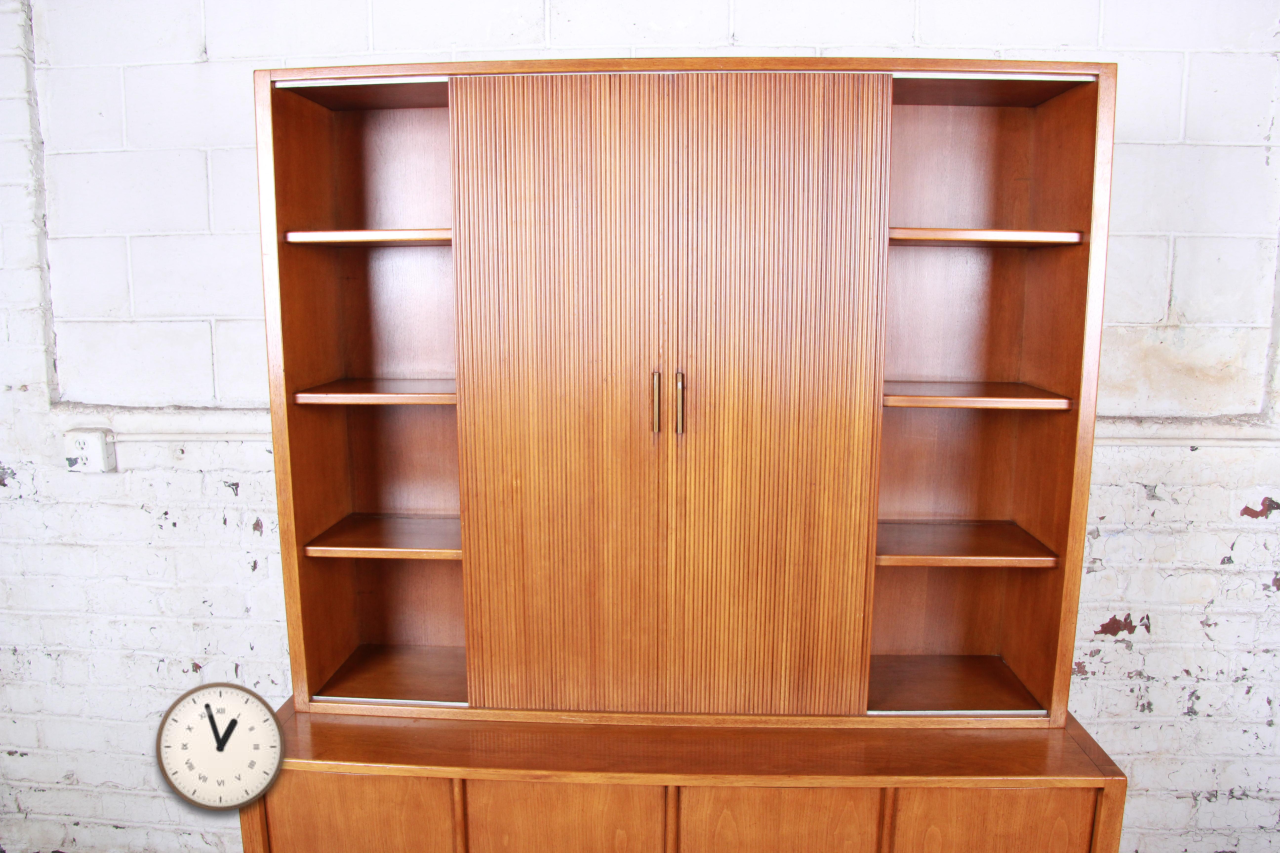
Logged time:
12h57
